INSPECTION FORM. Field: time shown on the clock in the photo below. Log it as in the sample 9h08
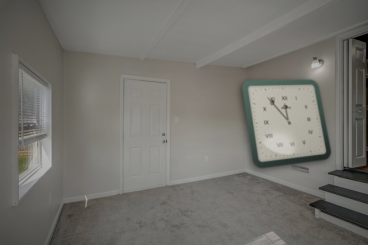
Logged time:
11h54
